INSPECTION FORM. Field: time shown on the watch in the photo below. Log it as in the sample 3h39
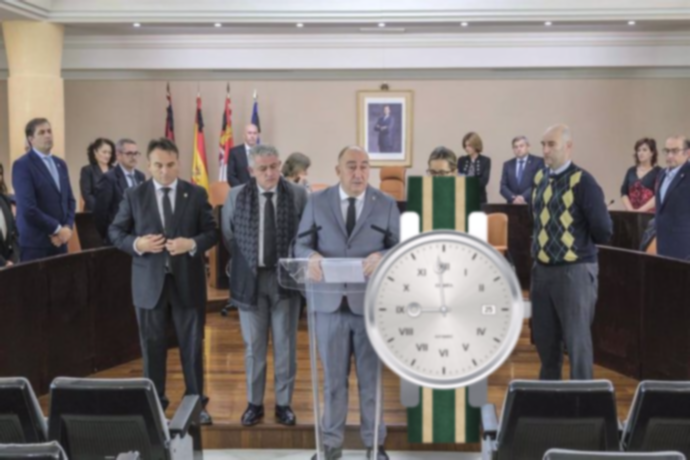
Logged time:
8h59
